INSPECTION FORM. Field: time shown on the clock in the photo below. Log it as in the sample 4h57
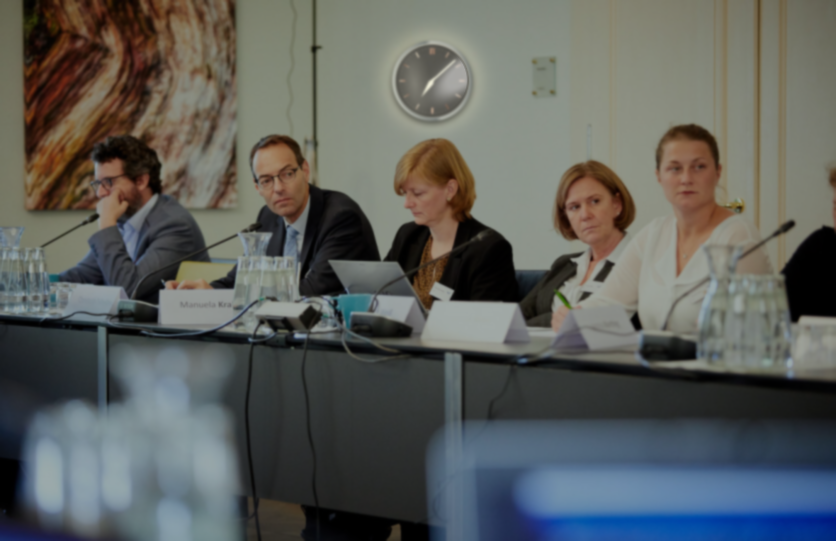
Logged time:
7h08
